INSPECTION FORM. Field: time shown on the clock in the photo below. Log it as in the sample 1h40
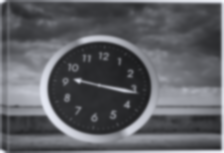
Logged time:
9h16
